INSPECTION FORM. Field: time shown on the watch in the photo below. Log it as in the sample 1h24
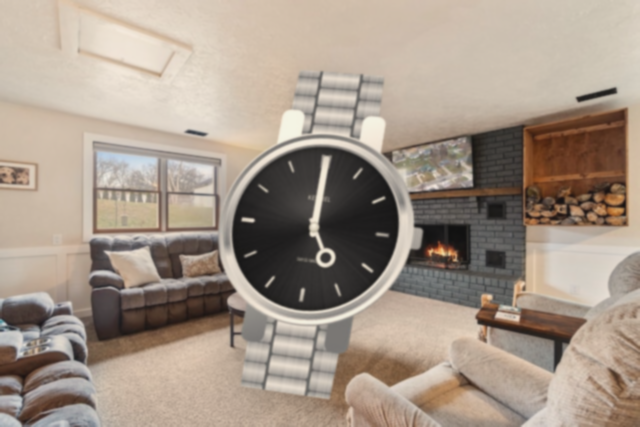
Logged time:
5h00
